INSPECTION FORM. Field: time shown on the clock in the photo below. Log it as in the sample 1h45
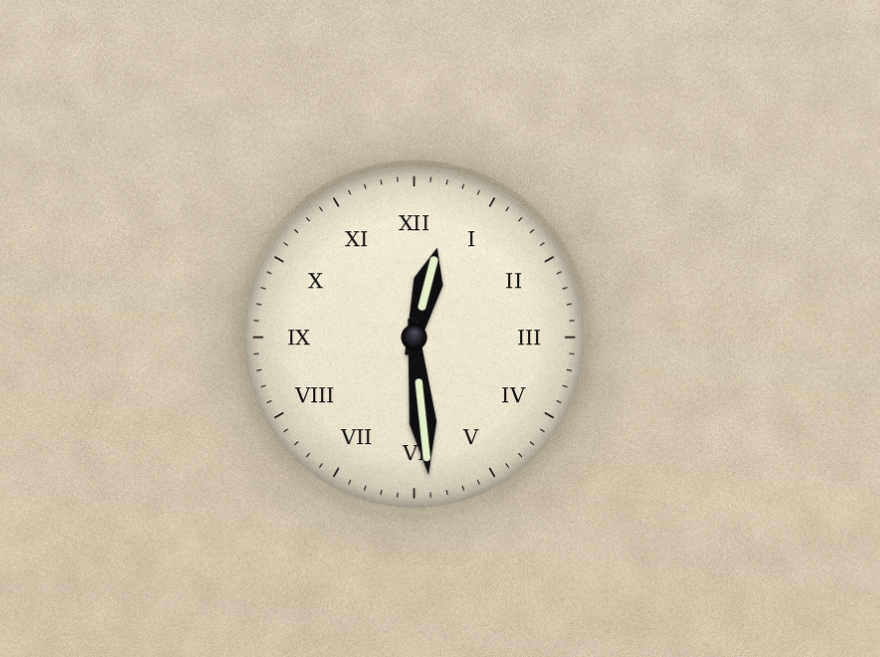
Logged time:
12h29
